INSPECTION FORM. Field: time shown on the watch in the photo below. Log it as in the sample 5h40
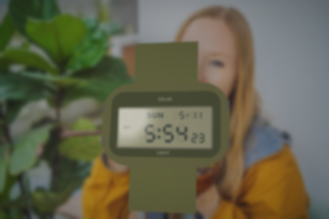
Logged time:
5h54
